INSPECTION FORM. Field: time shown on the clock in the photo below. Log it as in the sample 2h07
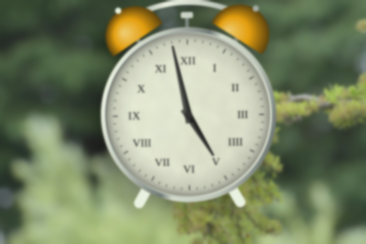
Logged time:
4h58
